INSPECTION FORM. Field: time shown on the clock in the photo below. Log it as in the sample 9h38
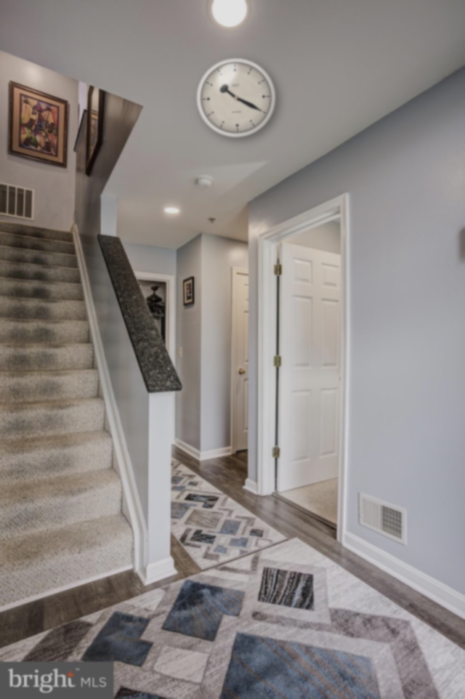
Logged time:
10h20
